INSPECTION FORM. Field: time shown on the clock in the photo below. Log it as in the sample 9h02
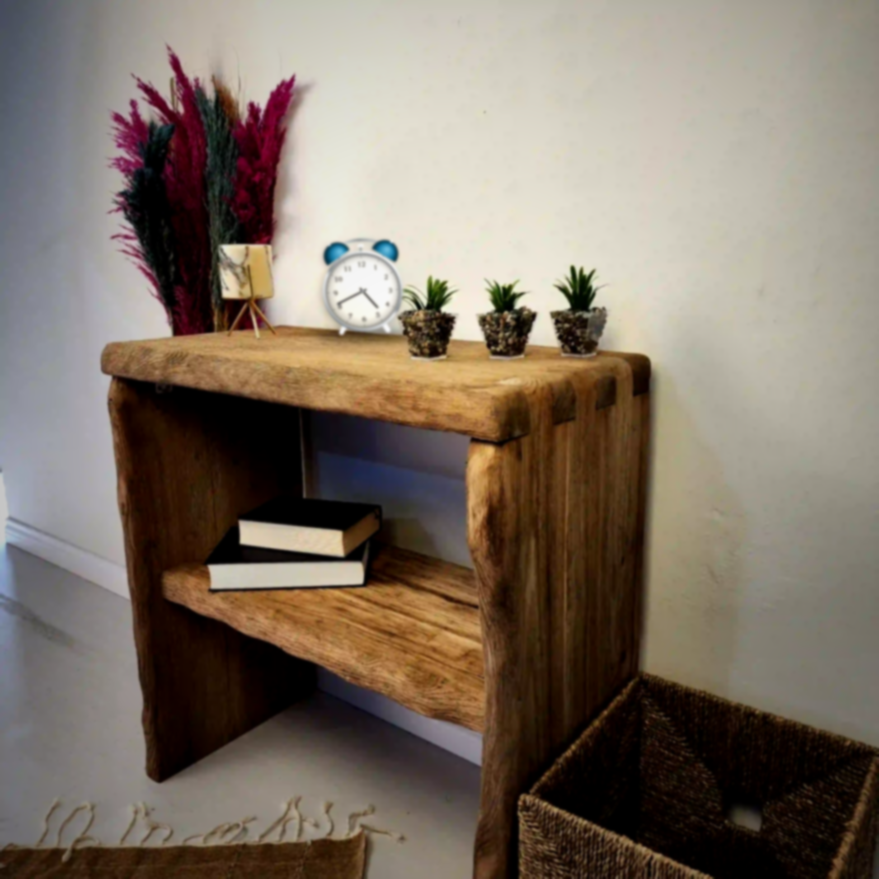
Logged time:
4h41
